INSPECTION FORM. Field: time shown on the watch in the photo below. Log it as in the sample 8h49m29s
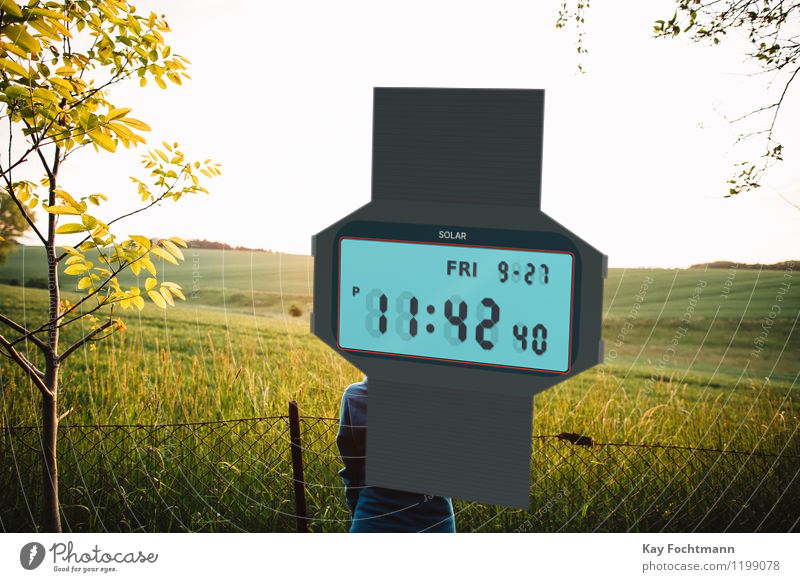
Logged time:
11h42m40s
